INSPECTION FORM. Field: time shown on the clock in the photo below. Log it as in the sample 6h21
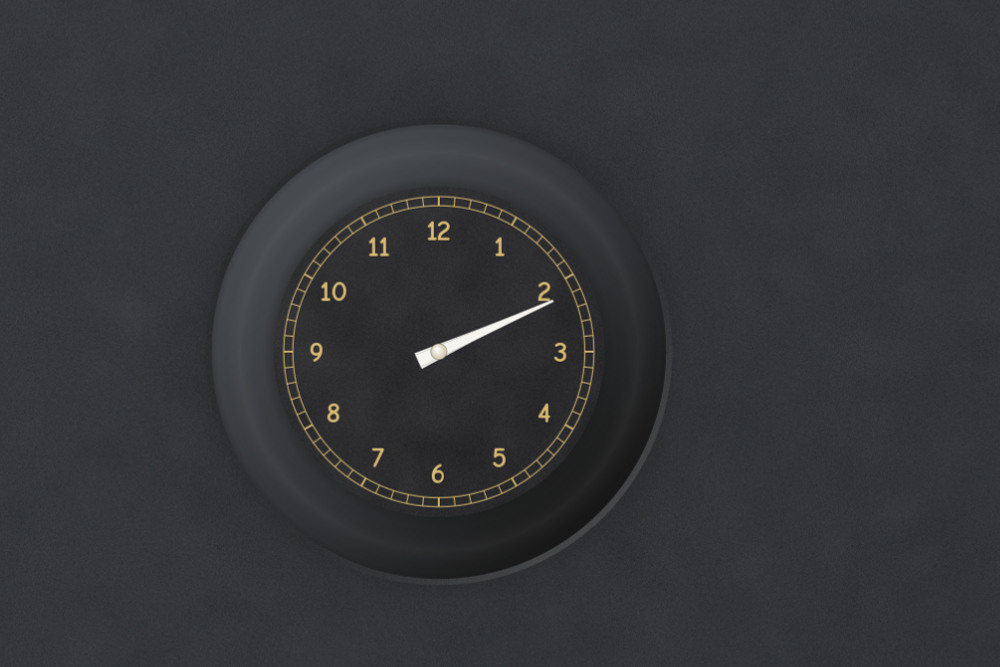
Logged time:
2h11
